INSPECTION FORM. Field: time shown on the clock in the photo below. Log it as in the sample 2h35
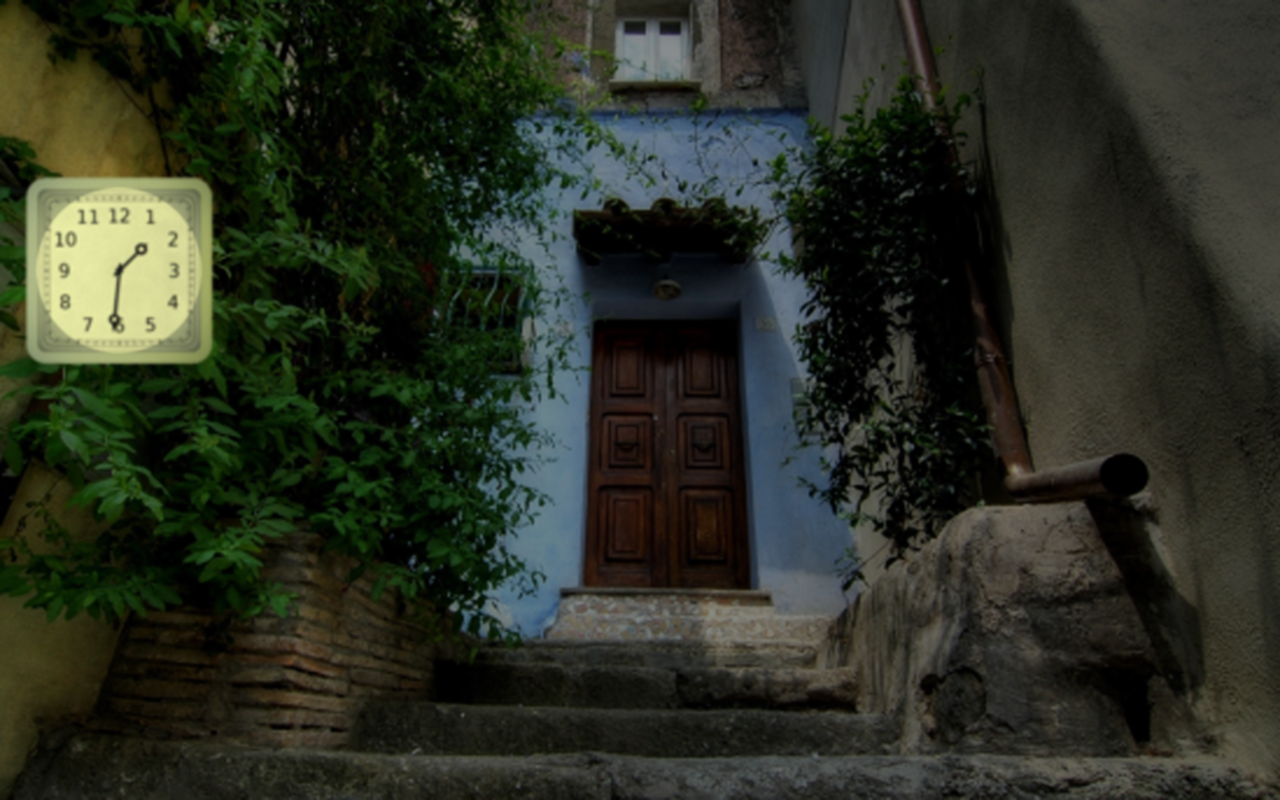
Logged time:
1h31
